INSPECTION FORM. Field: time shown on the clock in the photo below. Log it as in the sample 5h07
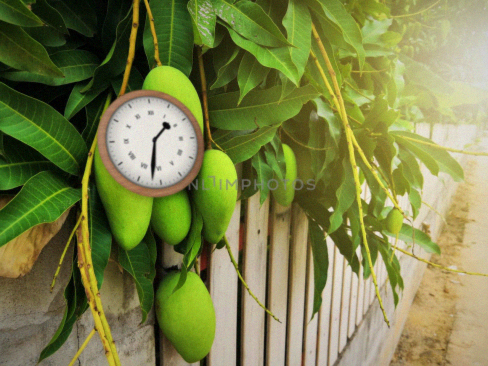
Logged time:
1h32
